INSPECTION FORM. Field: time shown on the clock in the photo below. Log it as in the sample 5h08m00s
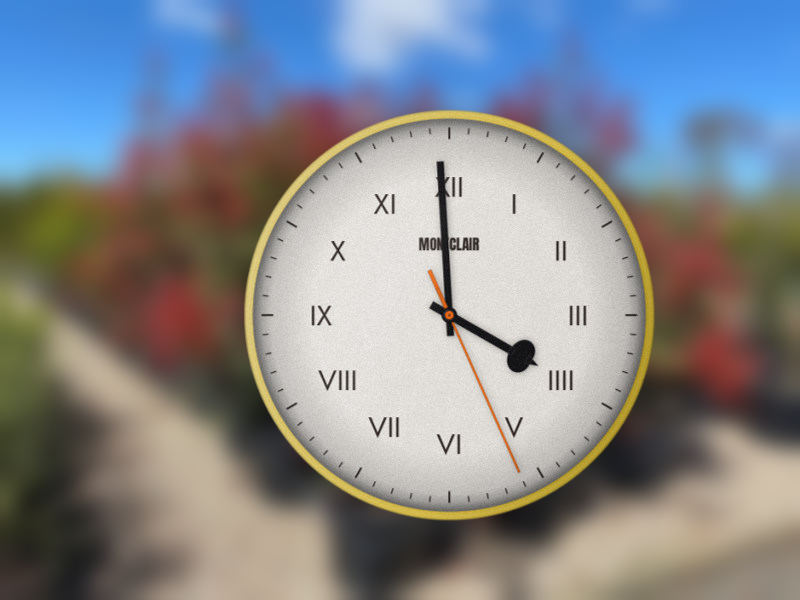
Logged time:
3h59m26s
